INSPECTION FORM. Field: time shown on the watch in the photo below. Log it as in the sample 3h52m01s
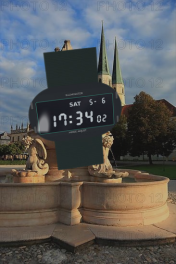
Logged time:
17h34m02s
